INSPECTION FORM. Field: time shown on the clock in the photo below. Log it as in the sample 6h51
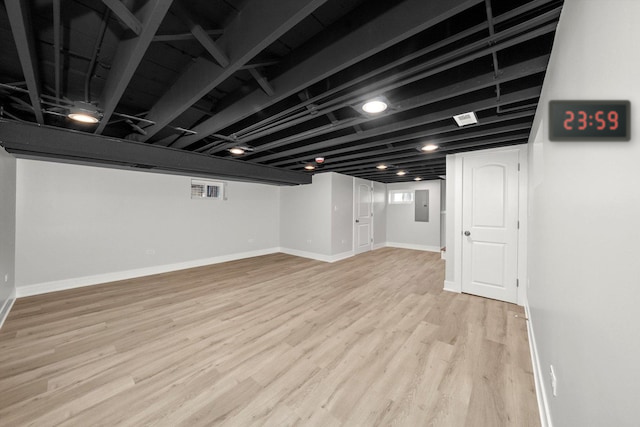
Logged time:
23h59
